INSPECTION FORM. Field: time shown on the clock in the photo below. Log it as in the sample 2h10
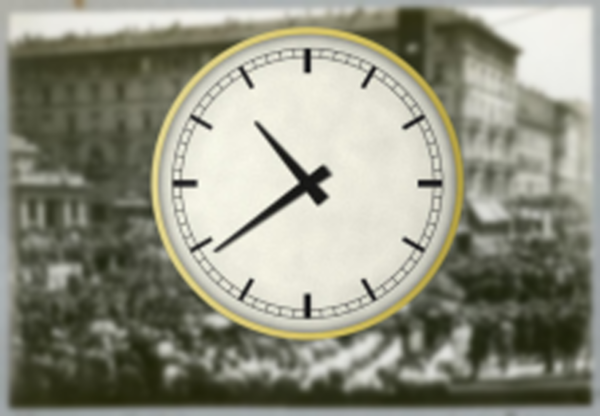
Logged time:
10h39
